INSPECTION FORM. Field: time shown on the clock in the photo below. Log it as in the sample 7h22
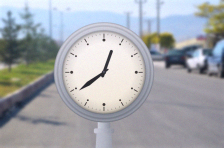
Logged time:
12h39
